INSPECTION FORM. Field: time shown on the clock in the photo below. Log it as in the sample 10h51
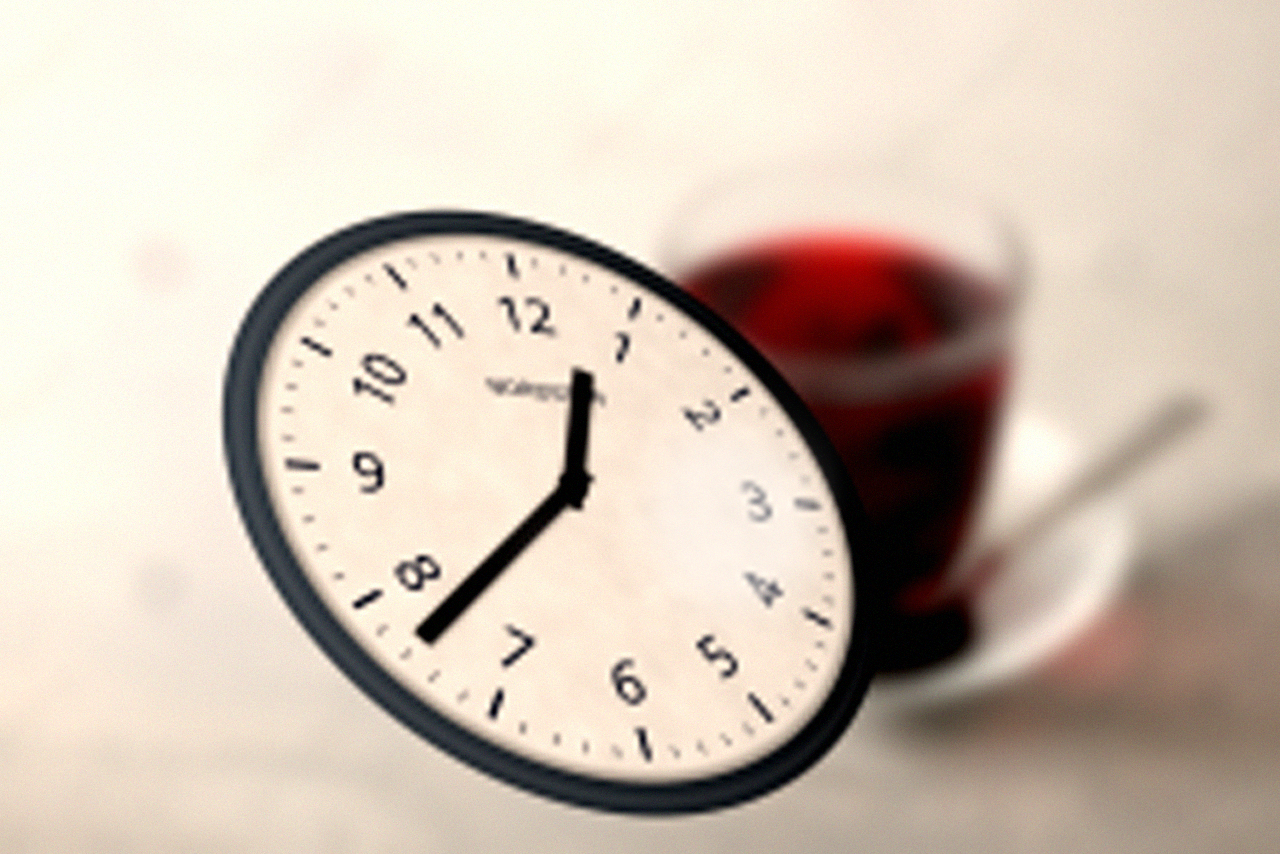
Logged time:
12h38
